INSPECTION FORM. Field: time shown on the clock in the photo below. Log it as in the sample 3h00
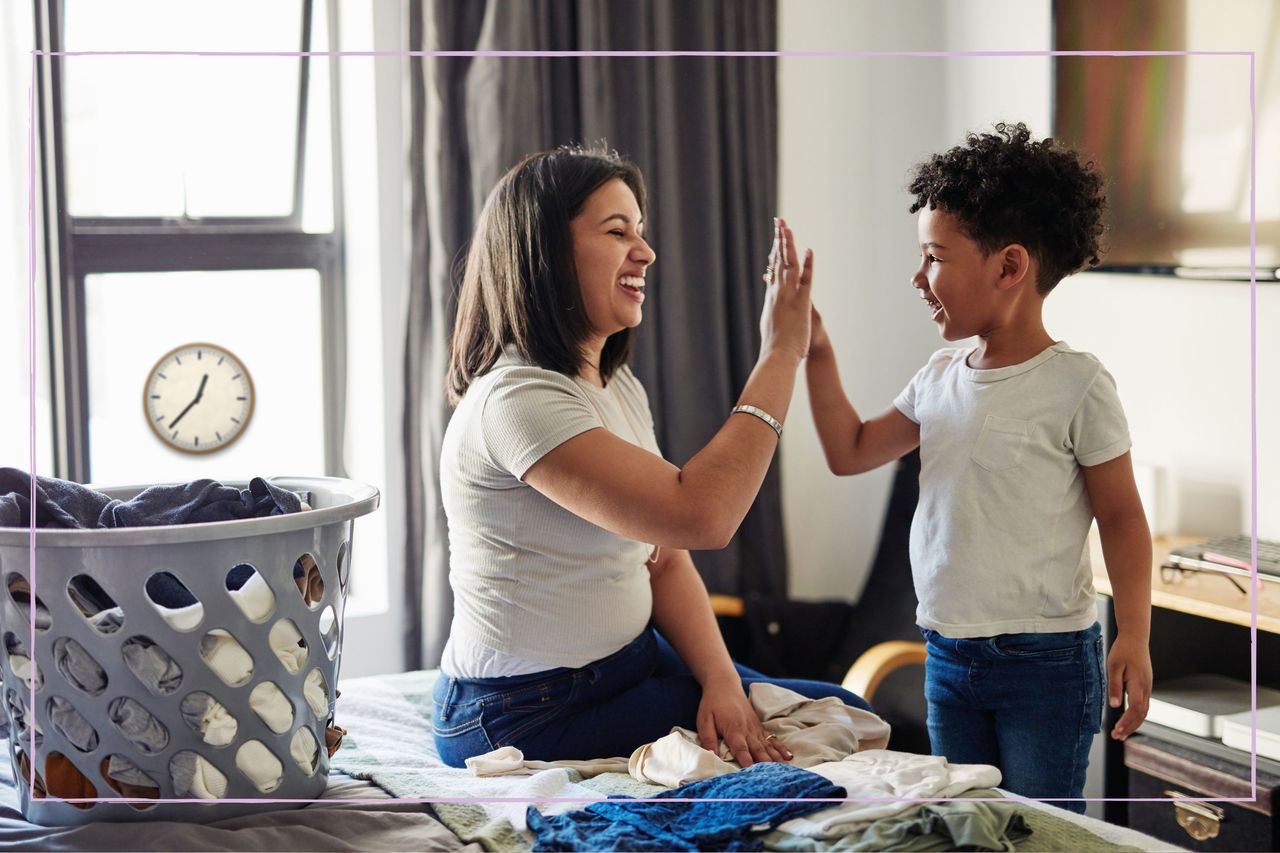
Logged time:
12h37
